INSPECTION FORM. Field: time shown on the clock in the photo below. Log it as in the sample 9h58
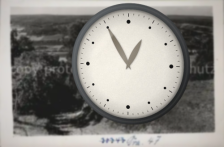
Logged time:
12h55
